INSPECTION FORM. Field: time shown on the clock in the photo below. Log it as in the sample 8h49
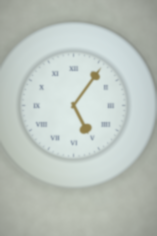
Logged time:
5h06
